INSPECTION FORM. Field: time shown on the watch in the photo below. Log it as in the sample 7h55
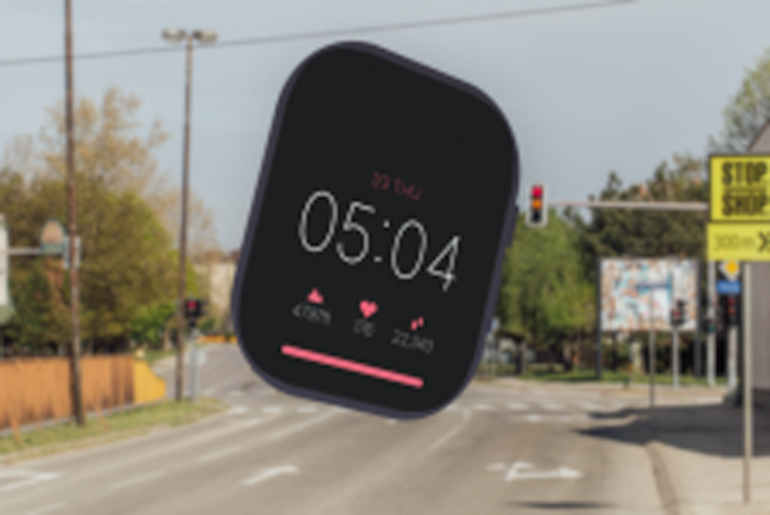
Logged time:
5h04
